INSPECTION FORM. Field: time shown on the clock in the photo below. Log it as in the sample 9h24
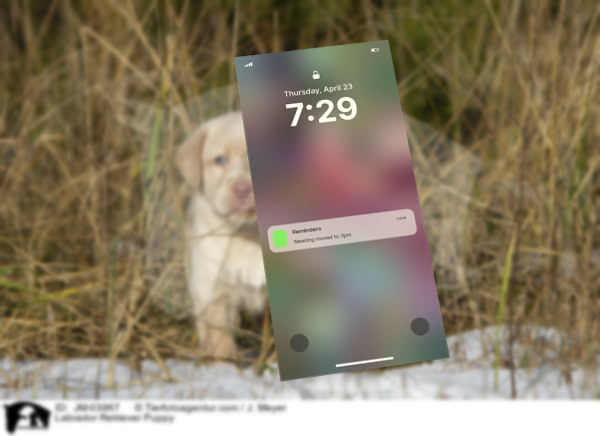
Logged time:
7h29
